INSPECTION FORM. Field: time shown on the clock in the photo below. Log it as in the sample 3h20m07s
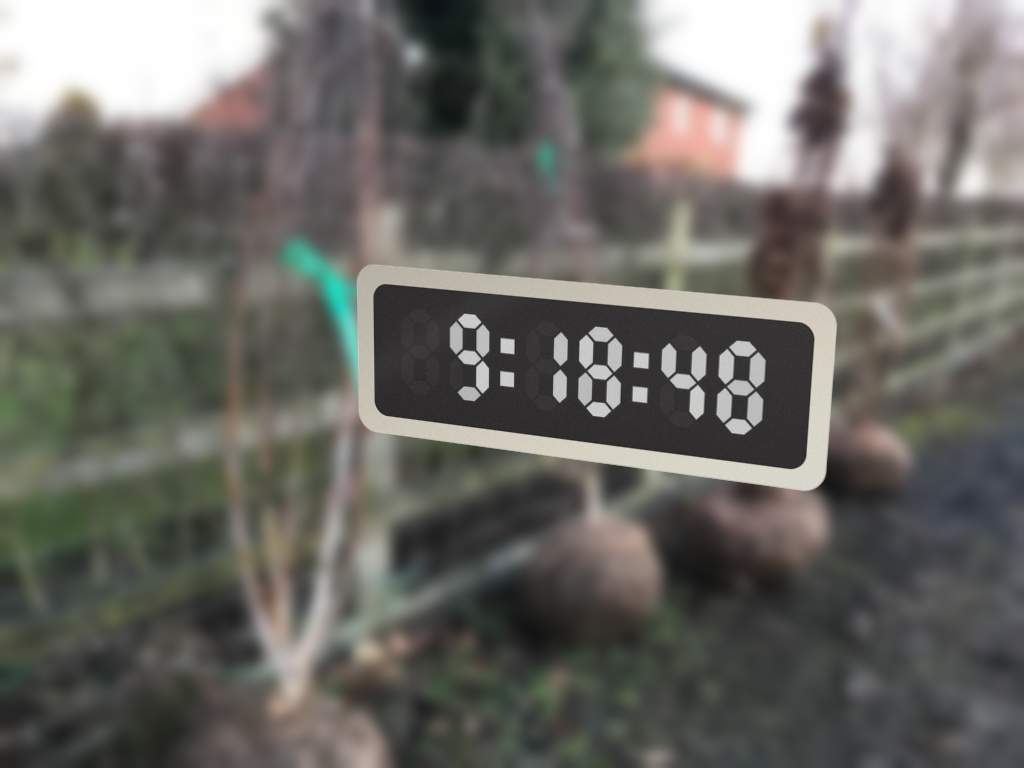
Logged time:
9h18m48s
